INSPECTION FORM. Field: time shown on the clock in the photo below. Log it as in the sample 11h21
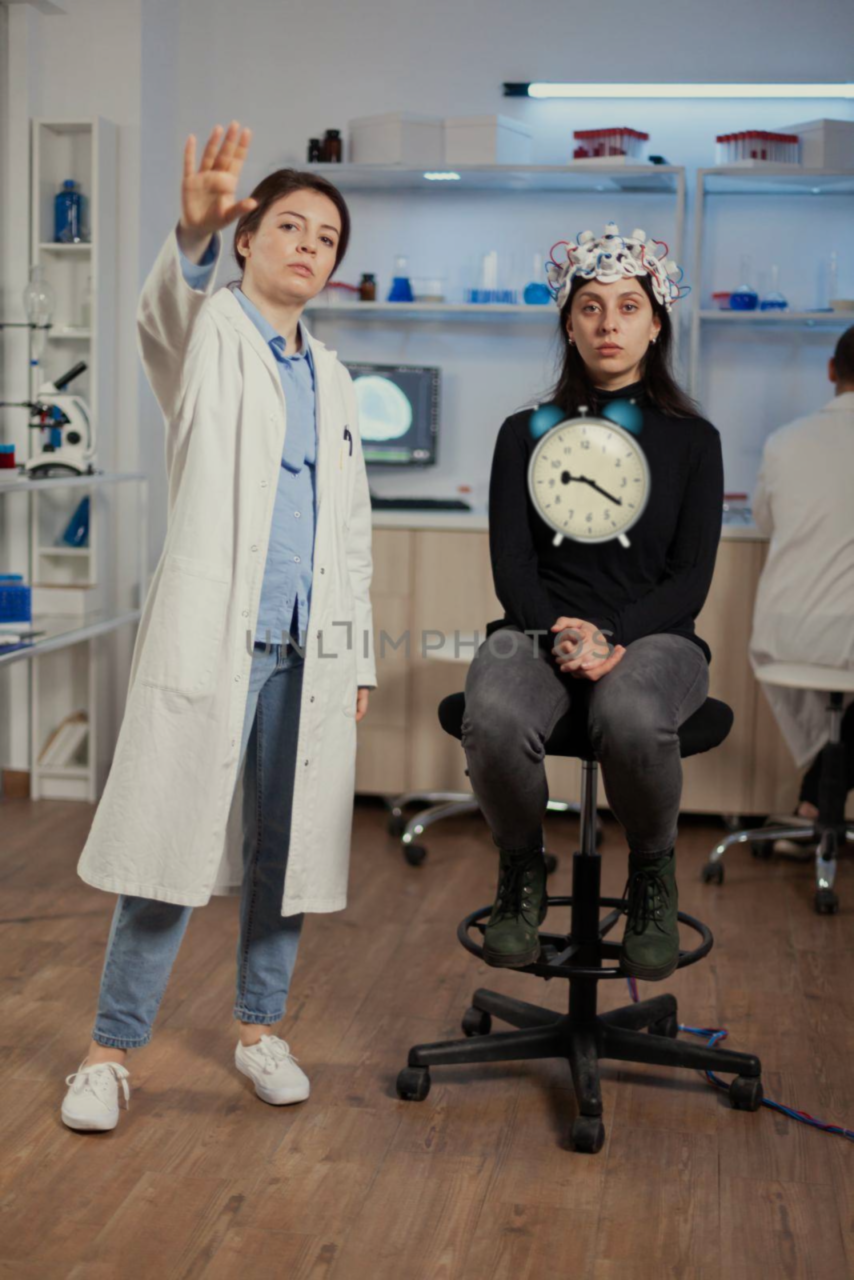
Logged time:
9h21
